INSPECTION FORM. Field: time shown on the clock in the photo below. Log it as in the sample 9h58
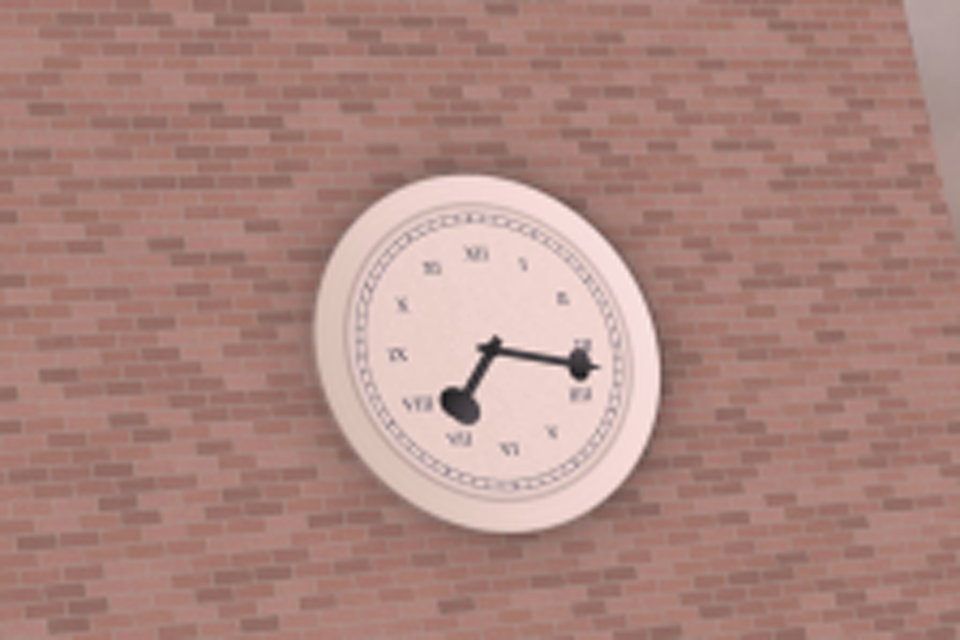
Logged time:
7h17
